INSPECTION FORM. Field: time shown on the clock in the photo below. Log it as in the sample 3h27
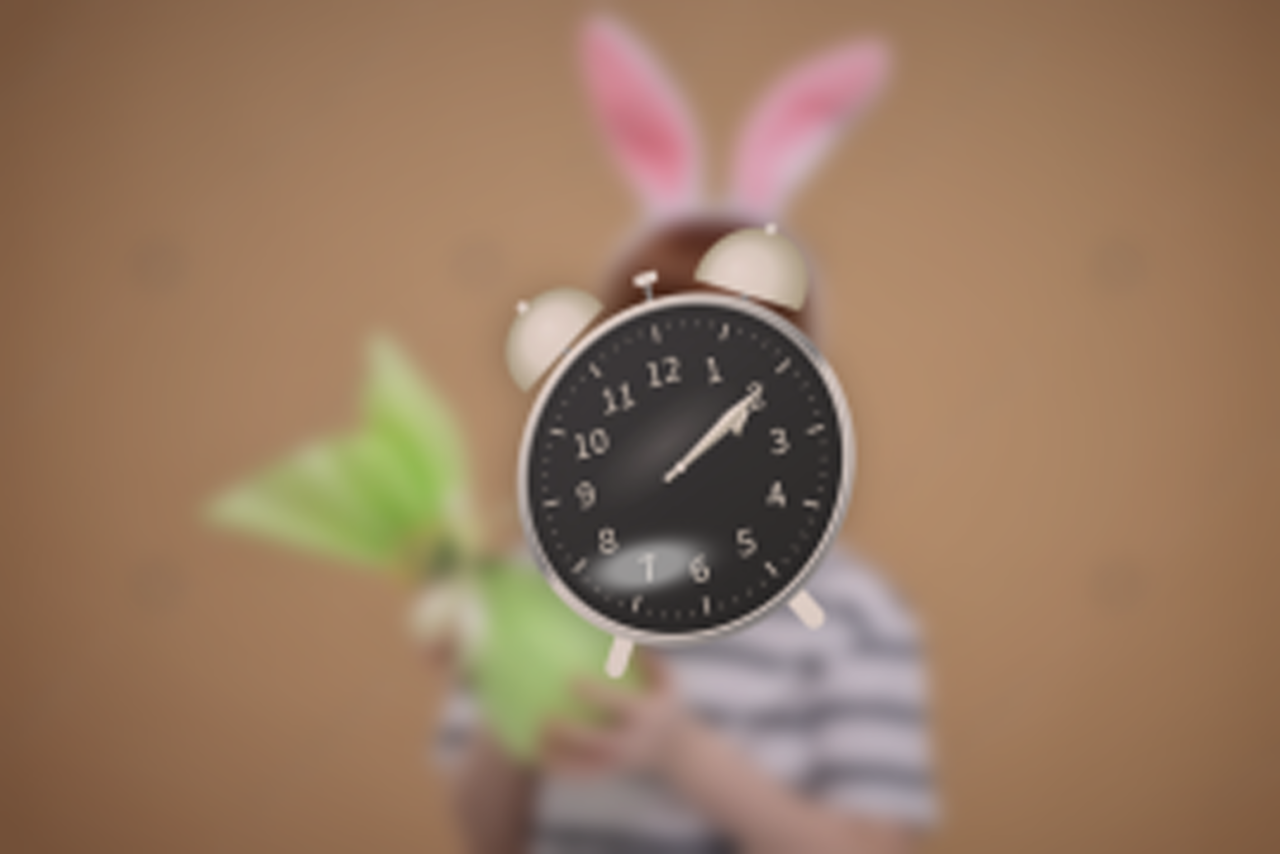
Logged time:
2h10
